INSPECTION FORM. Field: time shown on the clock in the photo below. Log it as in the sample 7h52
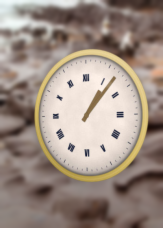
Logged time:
1h07
